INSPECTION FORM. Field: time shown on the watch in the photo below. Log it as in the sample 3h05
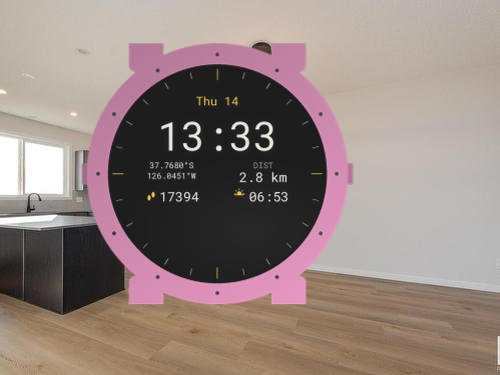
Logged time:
13h33
